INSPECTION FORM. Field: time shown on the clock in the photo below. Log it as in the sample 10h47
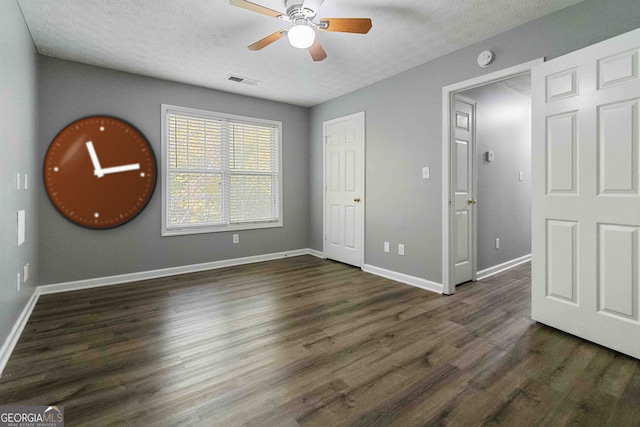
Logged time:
11h13
